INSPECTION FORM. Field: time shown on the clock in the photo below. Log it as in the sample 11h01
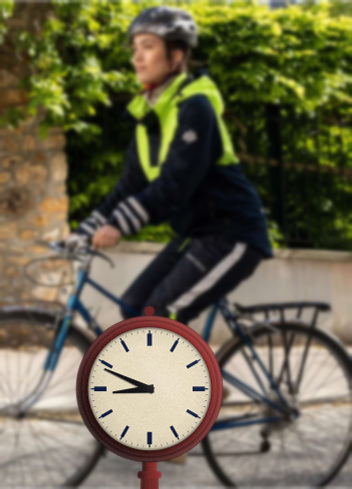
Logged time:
8h49
